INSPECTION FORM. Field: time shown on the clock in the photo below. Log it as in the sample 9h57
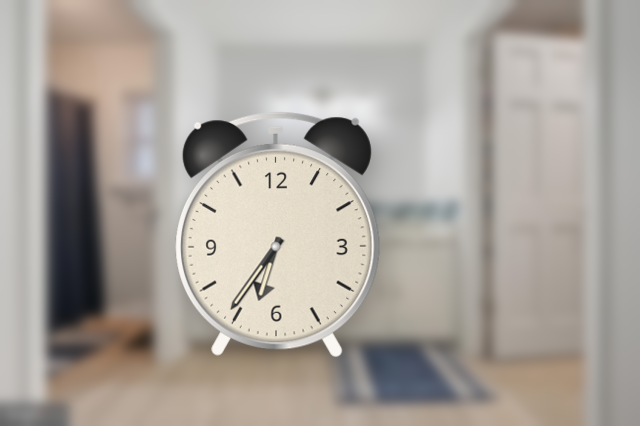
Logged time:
6h36
